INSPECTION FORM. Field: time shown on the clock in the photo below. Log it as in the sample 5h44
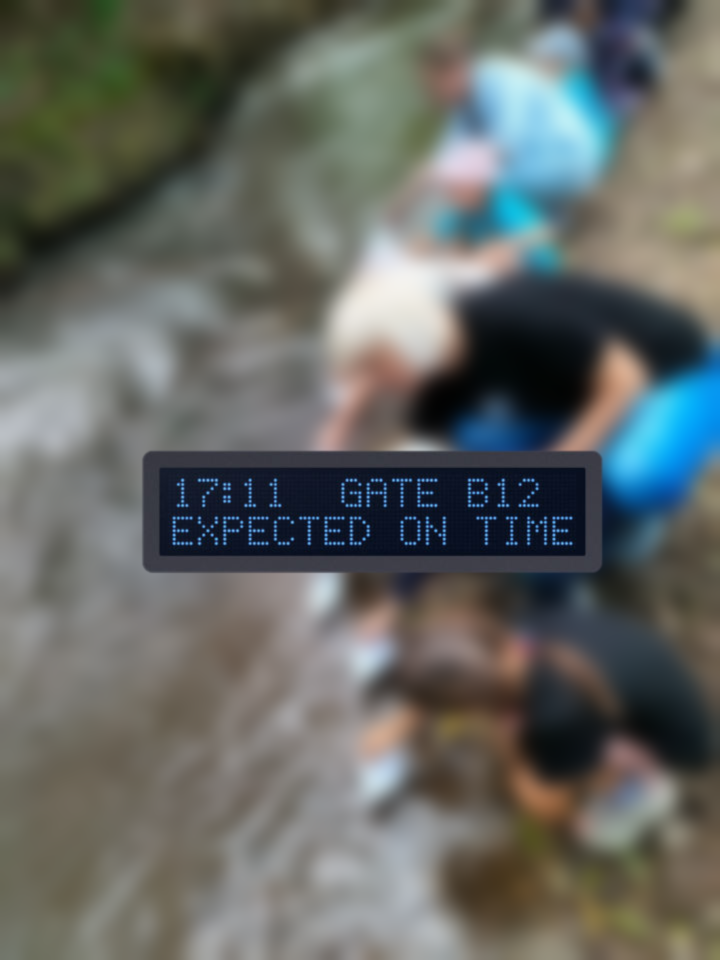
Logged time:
17h11
